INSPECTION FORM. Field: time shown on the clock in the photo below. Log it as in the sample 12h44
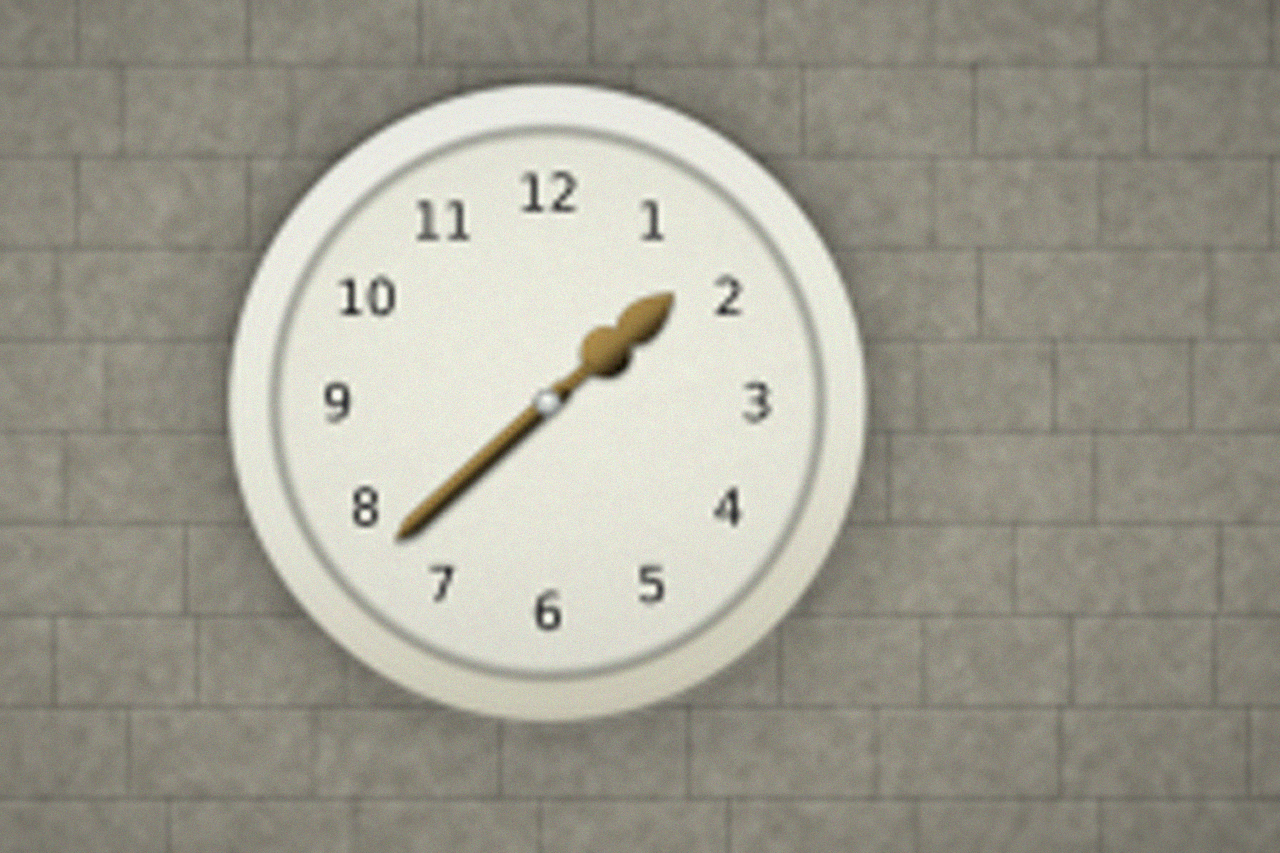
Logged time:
1h38
